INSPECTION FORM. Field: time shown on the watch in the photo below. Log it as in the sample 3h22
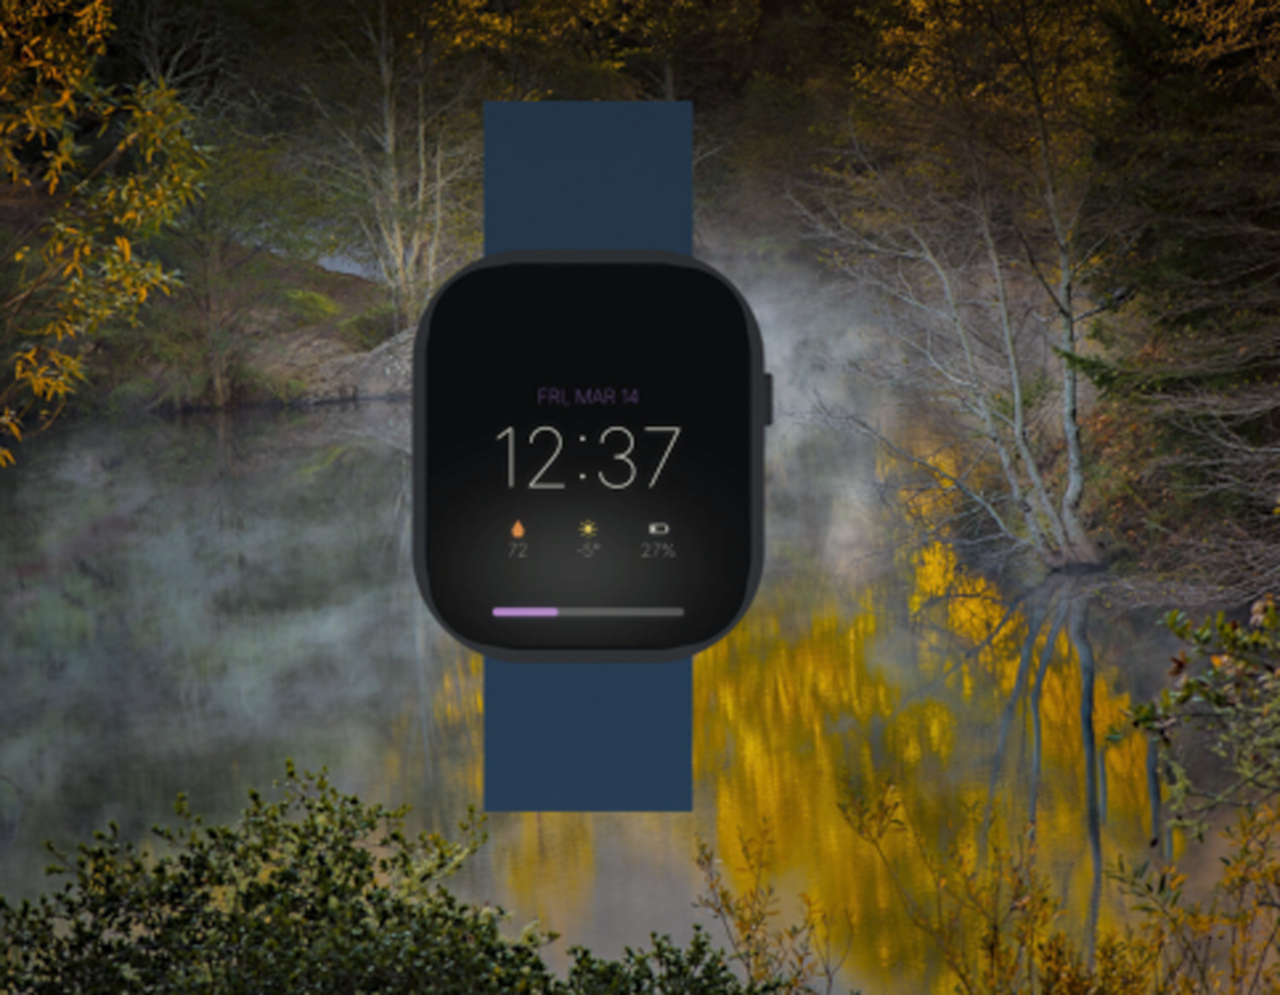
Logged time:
12h37
